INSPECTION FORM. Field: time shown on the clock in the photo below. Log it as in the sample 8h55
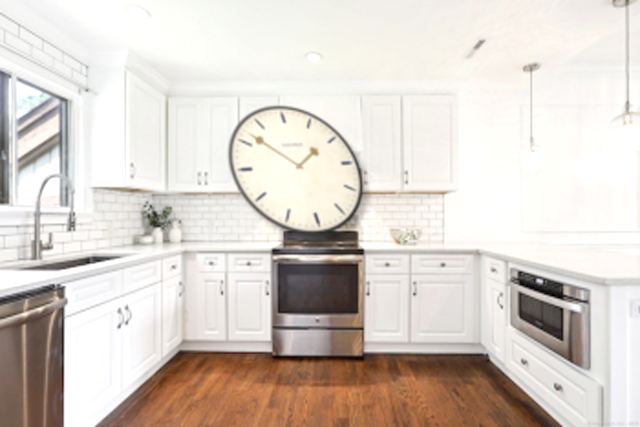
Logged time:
1h52
